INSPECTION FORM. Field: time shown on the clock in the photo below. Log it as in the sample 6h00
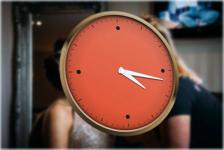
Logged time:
4h17
